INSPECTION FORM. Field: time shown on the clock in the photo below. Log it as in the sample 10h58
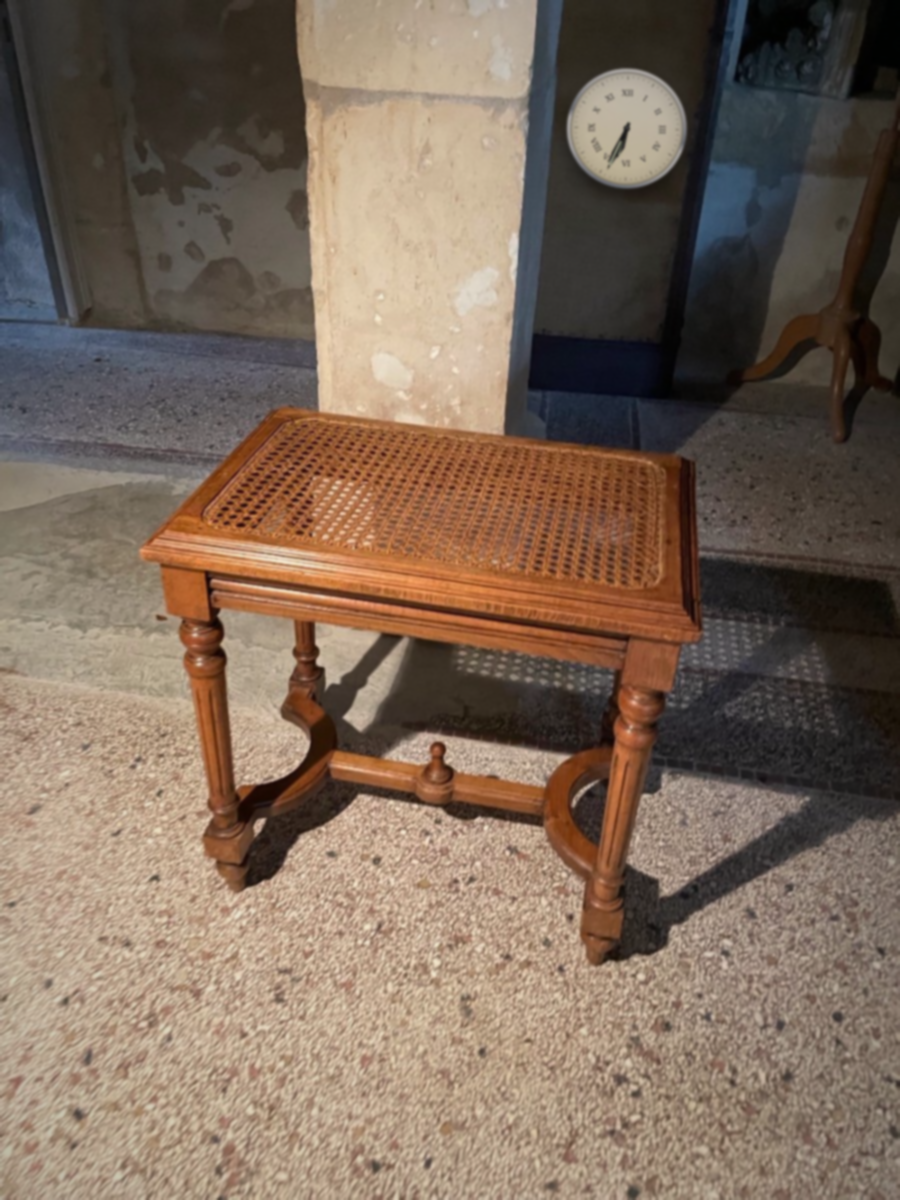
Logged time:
6h34
